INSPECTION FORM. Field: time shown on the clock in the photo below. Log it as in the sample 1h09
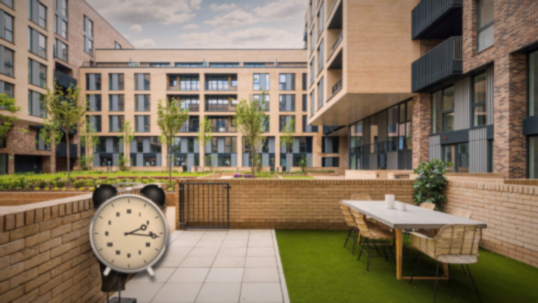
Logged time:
2h16
